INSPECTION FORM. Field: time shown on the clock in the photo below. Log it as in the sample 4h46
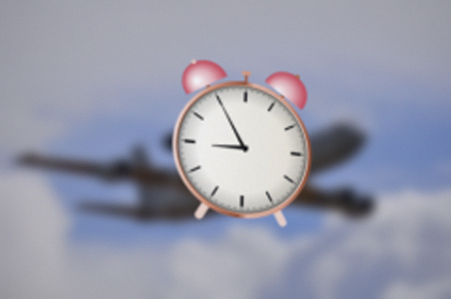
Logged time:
8h55
